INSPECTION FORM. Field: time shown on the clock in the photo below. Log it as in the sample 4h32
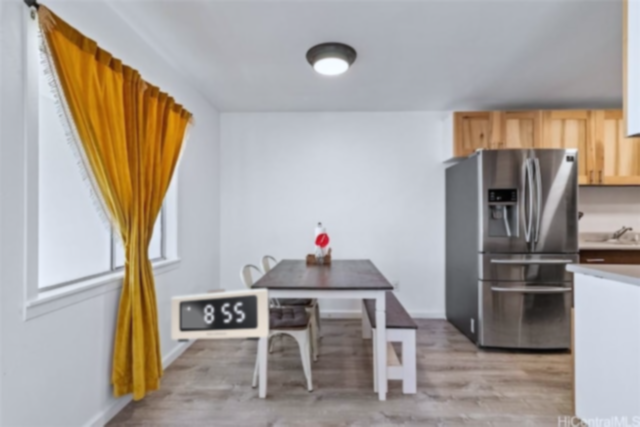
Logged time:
8h55
